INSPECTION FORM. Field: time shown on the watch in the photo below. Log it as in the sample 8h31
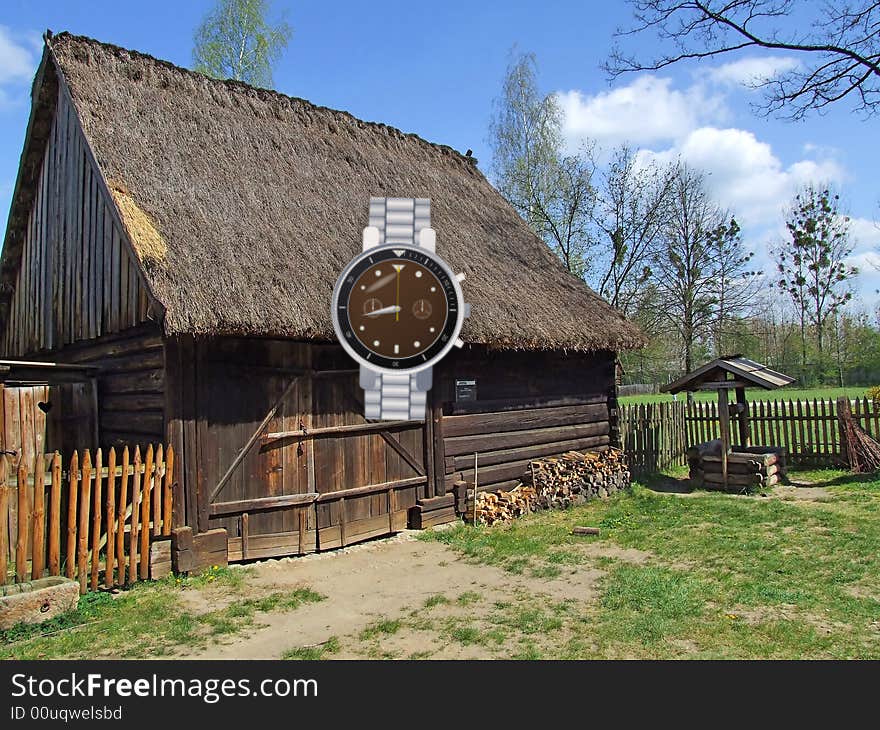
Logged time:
8h43
